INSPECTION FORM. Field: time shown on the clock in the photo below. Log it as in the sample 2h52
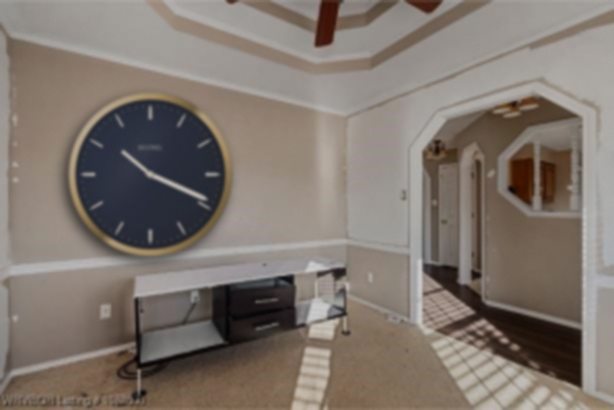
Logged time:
10h19
